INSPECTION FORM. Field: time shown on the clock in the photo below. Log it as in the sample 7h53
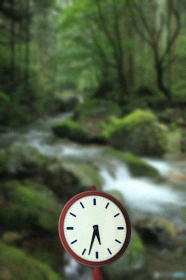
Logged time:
5h33
